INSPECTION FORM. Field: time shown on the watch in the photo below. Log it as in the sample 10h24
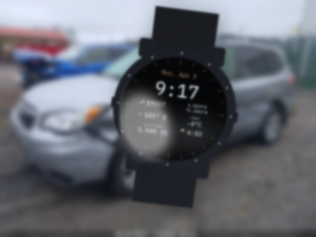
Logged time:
9h17
